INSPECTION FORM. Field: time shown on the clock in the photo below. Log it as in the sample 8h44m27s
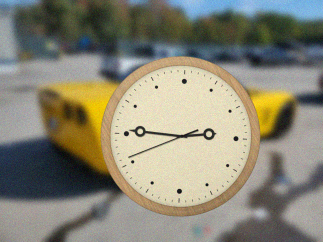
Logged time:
2h45m41s
